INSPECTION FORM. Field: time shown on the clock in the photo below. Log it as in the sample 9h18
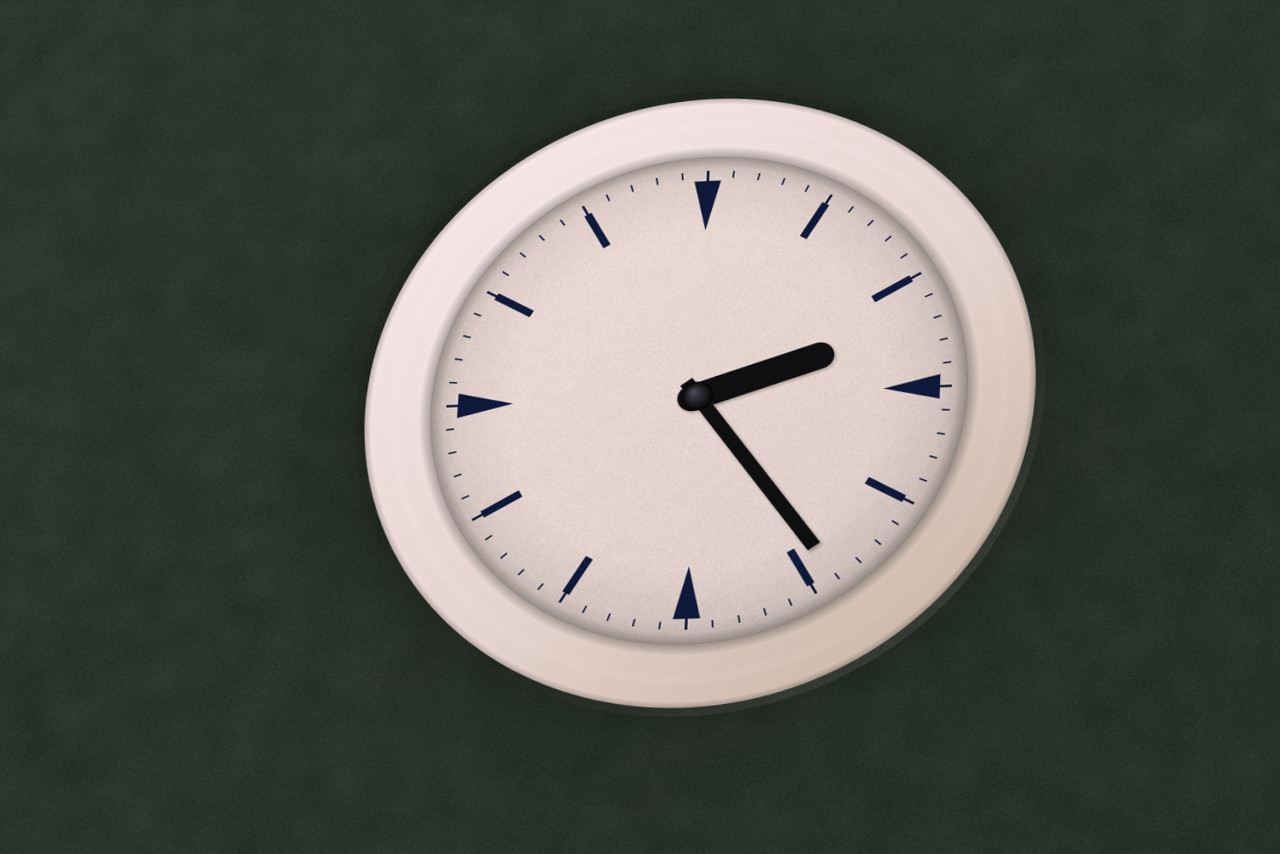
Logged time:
2h24
